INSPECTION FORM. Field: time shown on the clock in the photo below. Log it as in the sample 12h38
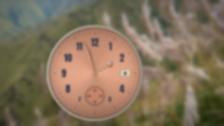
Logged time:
1h57
